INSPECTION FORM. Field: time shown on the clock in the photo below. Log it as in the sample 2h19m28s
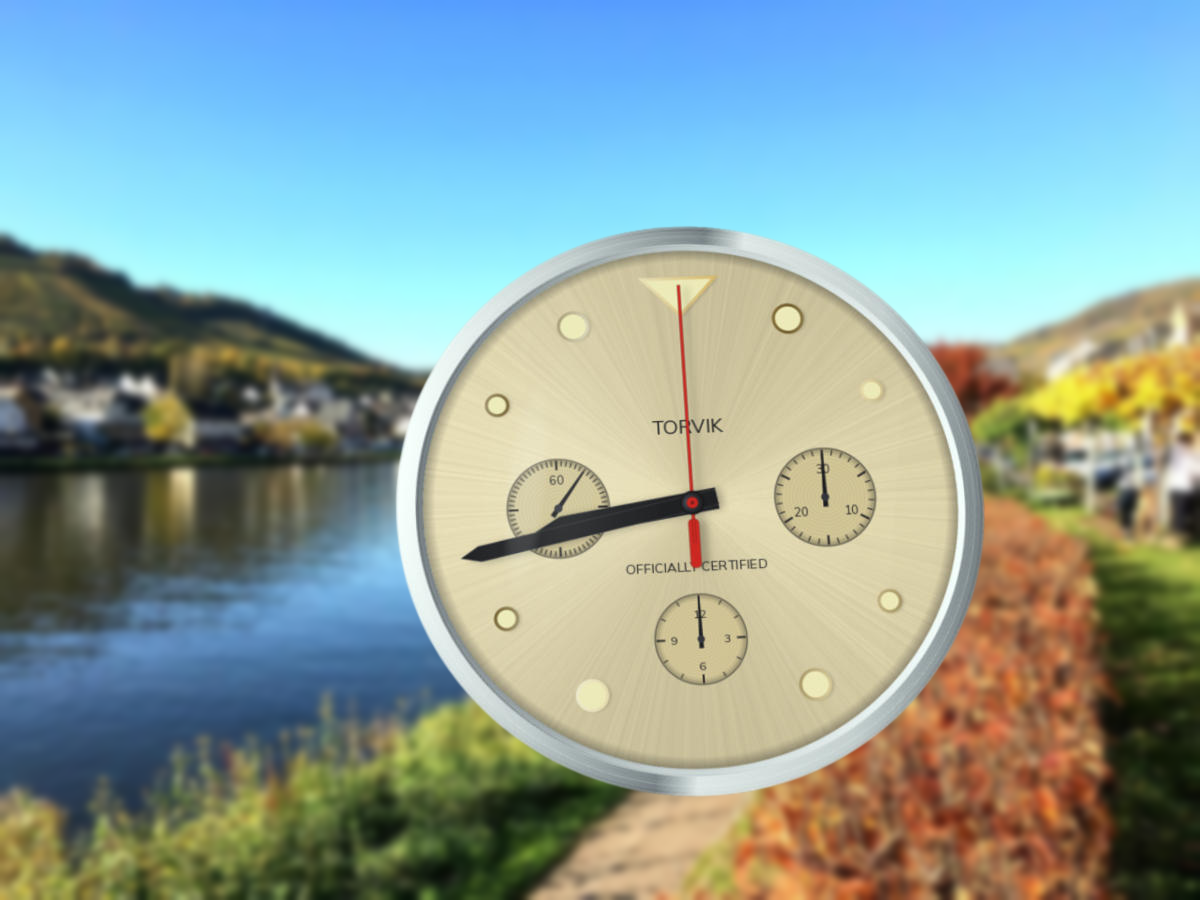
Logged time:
8h43m06s
